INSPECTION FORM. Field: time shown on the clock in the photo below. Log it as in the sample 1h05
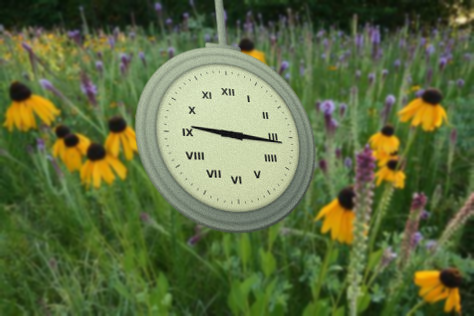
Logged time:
9h16
